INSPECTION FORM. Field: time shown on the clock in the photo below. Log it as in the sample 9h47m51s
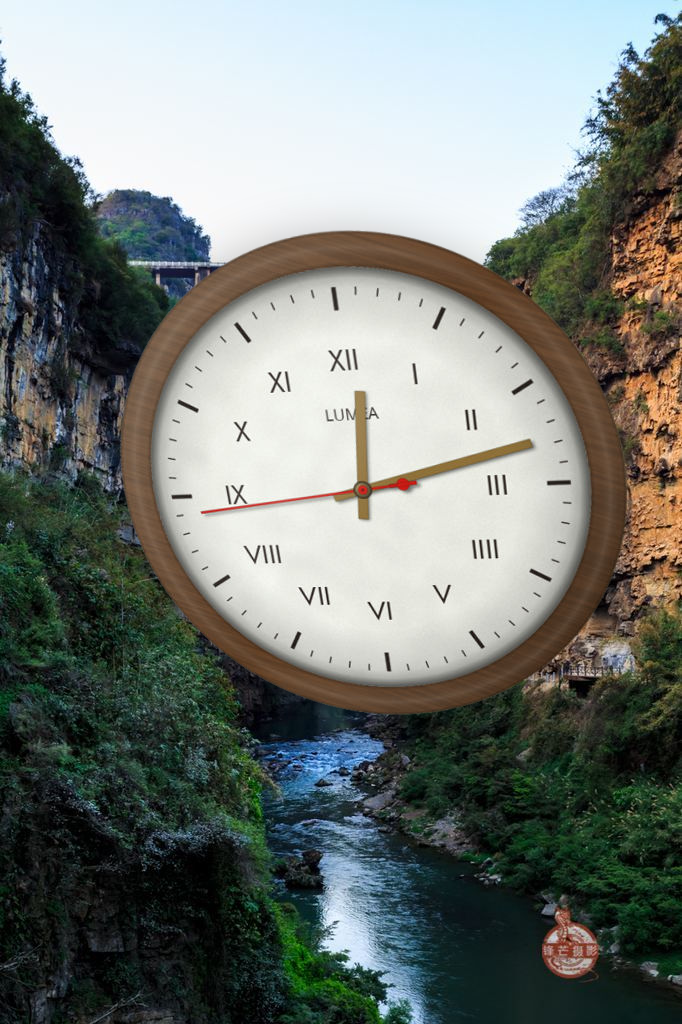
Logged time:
12h12m44s
